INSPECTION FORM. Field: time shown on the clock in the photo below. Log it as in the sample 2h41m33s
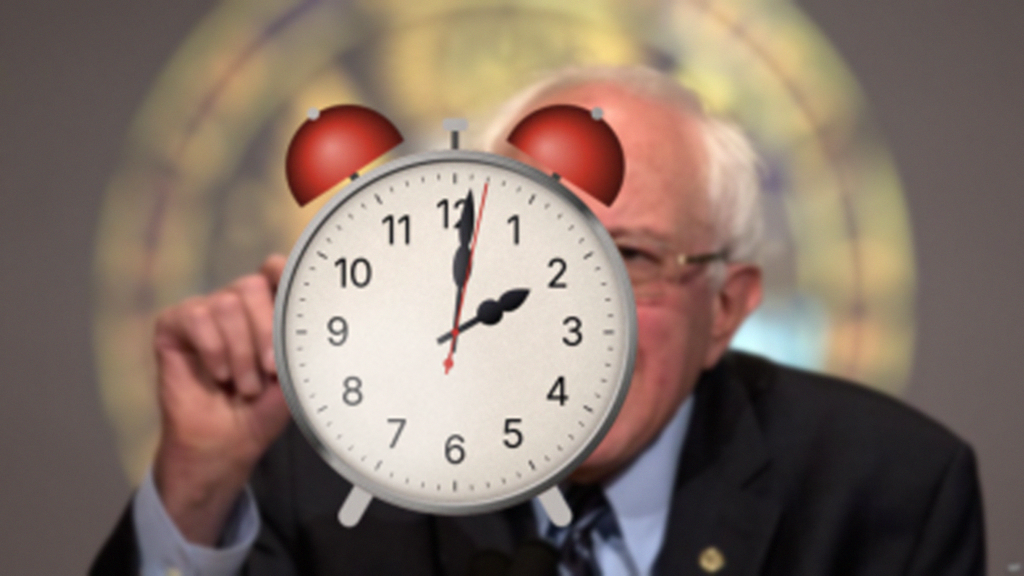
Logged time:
2h01m02s
